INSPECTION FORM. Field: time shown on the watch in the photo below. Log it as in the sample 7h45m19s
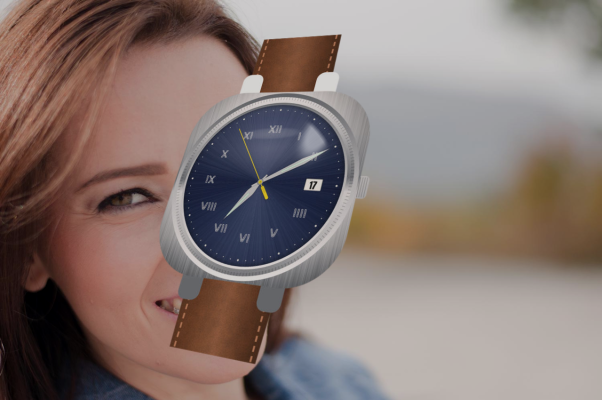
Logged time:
7h09m54s
